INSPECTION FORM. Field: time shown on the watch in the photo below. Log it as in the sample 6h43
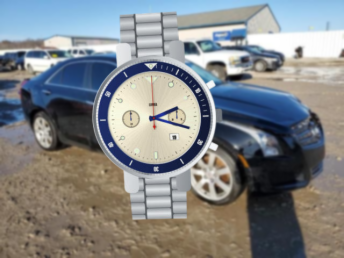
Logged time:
2h18
